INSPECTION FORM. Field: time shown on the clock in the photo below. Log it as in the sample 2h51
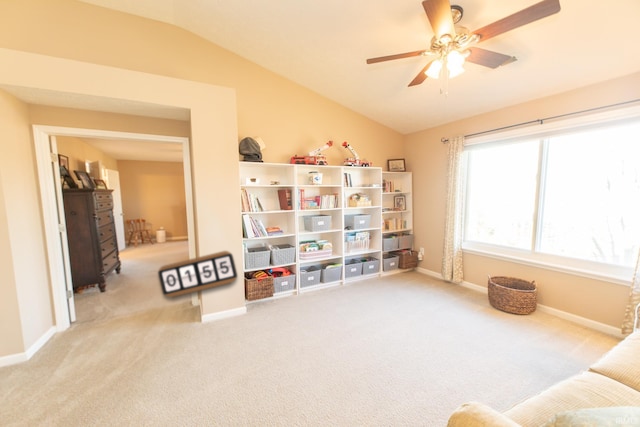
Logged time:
1h55
